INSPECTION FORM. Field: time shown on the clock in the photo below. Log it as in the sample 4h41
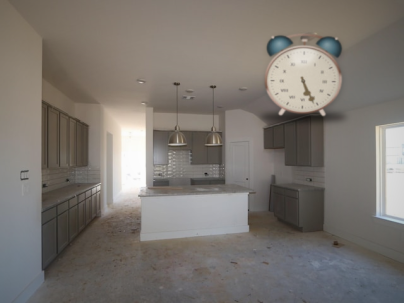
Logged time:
5h26
